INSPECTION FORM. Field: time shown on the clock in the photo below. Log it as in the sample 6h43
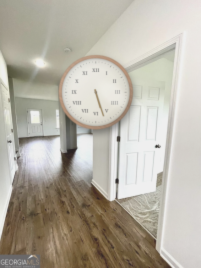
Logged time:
5h27
